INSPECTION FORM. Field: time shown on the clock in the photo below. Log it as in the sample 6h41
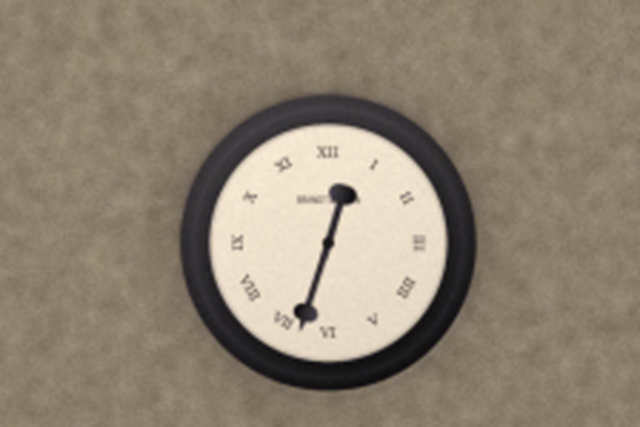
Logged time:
12h33
